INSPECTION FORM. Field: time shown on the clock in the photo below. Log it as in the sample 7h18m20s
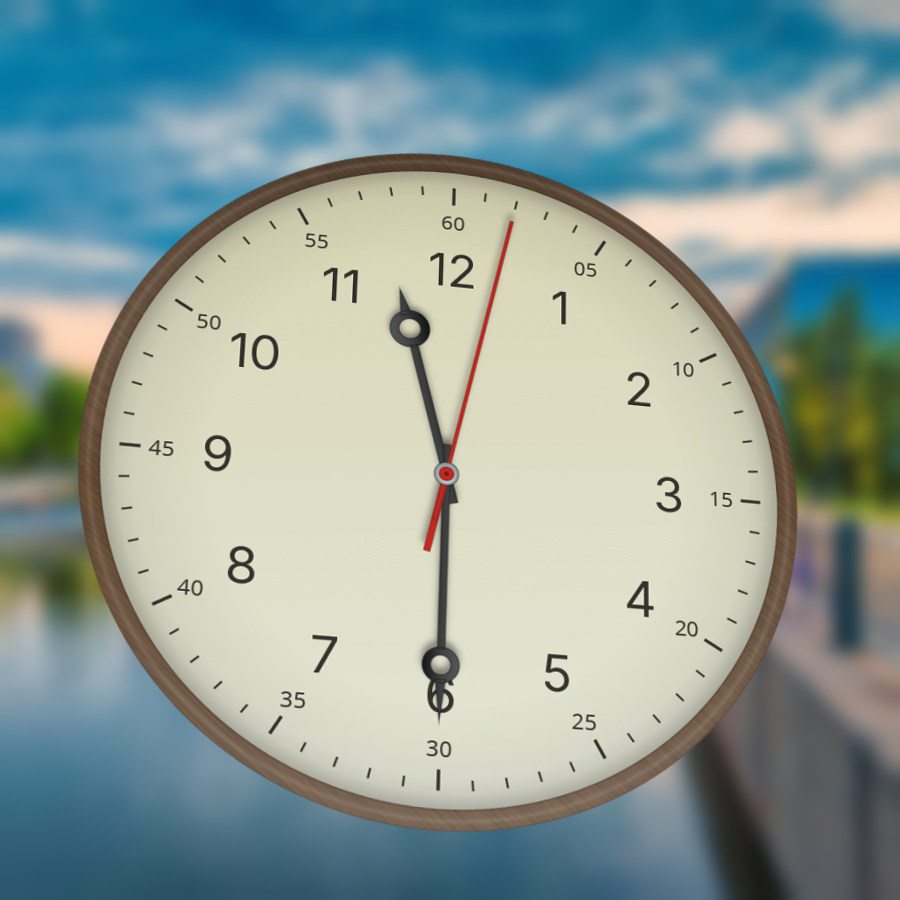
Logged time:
11h30m02s
